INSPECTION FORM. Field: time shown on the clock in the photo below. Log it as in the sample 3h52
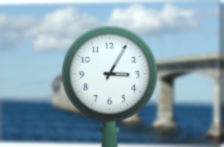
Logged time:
3h05
